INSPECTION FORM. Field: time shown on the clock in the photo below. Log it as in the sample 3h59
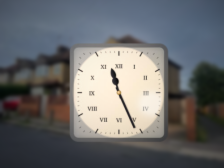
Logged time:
11h26
